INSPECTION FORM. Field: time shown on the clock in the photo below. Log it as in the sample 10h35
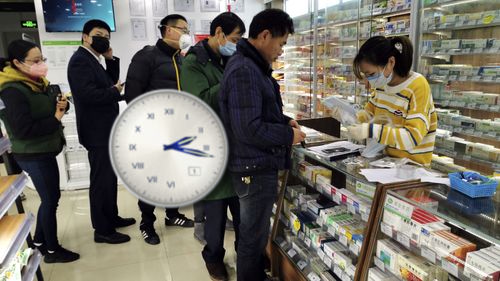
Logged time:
2h17
